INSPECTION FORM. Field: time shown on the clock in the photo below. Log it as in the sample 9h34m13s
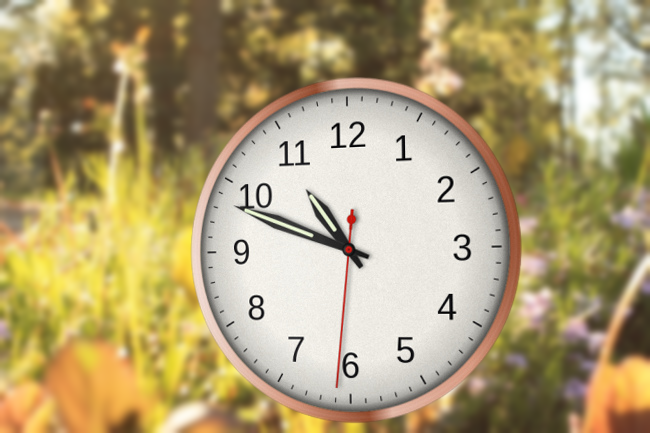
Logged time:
10h48m31s
